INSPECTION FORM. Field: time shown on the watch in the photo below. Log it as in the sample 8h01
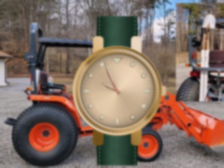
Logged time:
9h56
